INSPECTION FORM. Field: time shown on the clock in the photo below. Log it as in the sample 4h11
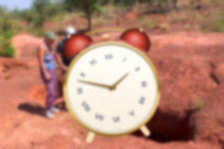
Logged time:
1h48
